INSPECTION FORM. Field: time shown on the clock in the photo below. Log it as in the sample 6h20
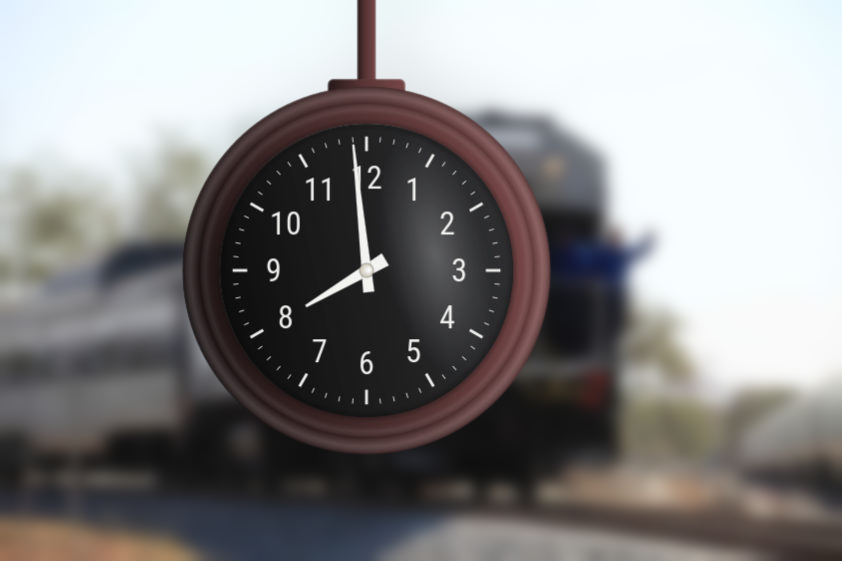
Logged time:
7h59
